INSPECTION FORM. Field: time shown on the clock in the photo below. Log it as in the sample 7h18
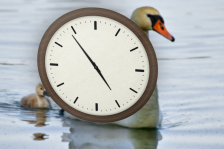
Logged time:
4h54
